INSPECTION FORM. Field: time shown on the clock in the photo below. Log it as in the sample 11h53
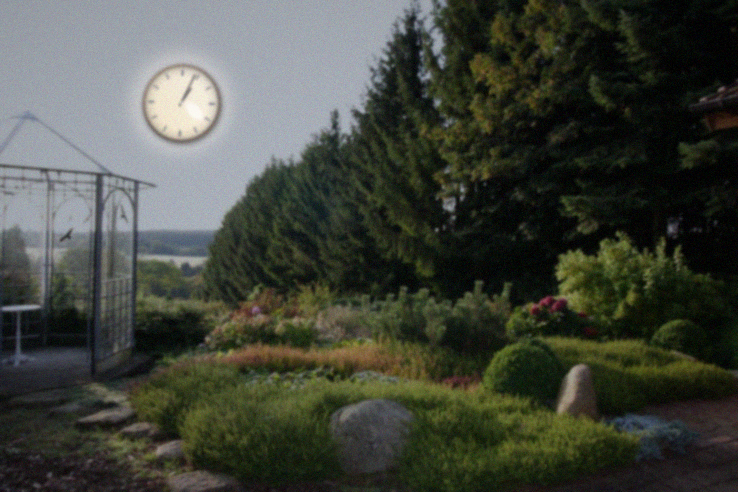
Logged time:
1h04
